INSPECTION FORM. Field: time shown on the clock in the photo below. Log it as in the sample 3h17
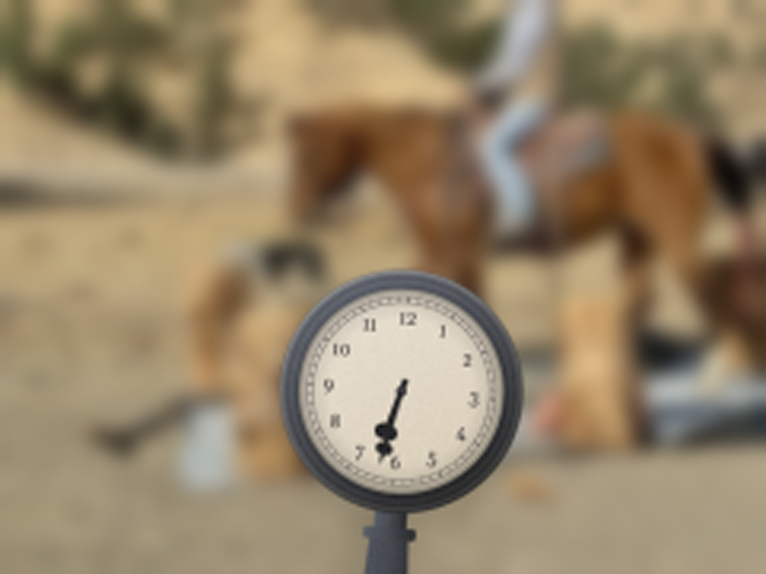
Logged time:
6h32
